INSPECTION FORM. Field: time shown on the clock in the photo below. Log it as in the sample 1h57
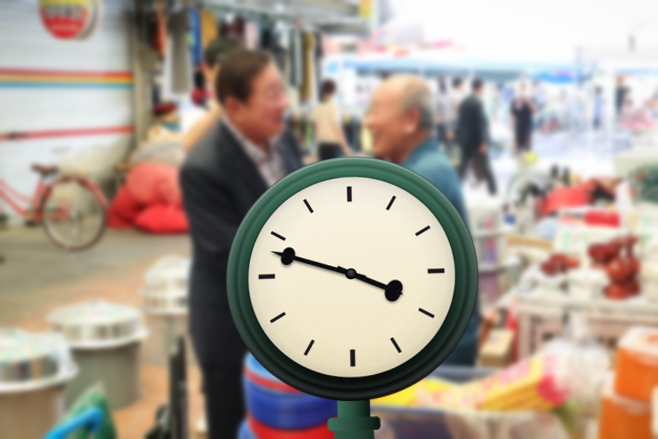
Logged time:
3h48
